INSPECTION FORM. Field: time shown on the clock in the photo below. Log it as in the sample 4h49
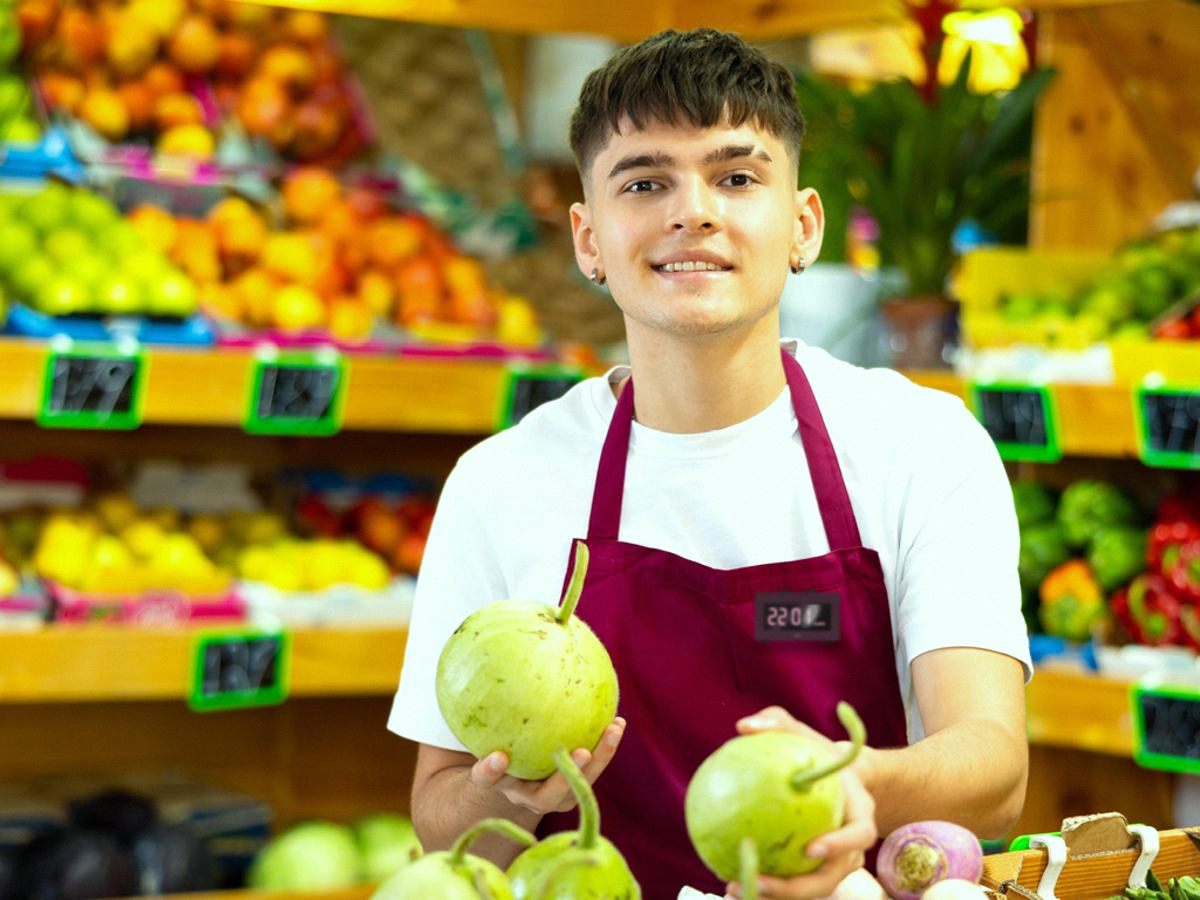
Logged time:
22h01
